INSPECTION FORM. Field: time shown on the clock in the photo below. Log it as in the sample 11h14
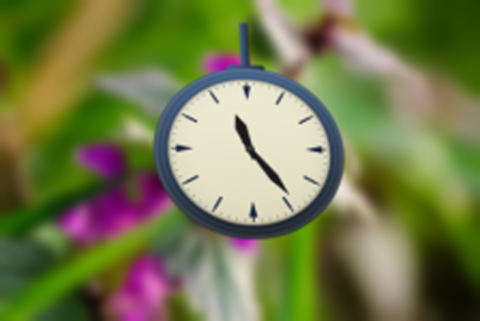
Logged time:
11h24
